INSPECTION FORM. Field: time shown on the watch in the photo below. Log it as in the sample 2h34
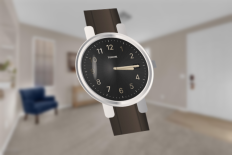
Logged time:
3h15
